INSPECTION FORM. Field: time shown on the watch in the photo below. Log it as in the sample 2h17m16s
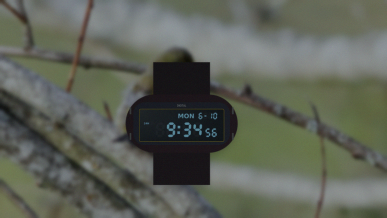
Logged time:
9h34m56s
